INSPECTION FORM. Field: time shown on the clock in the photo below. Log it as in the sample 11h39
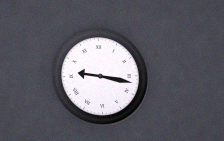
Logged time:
9h17
